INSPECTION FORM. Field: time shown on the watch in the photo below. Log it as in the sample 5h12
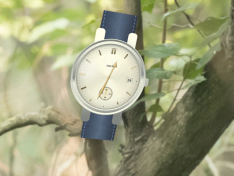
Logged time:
12h33
